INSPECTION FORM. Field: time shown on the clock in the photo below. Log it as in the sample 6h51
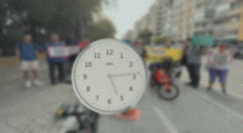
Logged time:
5h14
